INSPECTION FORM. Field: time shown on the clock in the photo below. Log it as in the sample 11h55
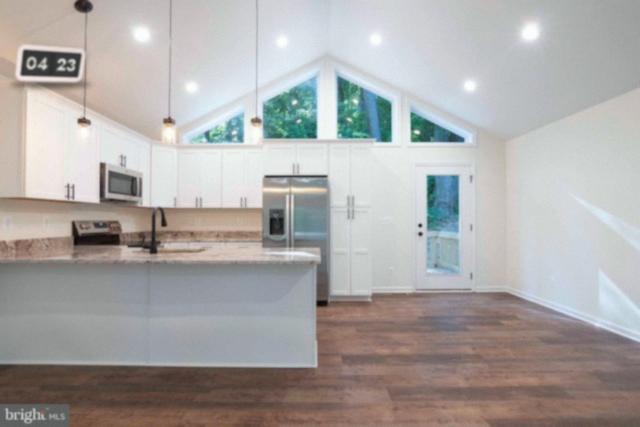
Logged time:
4h23
